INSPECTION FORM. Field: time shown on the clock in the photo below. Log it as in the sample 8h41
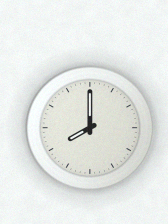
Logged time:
8h00
